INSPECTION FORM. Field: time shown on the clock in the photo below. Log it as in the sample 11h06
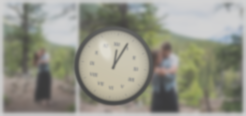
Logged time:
12h04
